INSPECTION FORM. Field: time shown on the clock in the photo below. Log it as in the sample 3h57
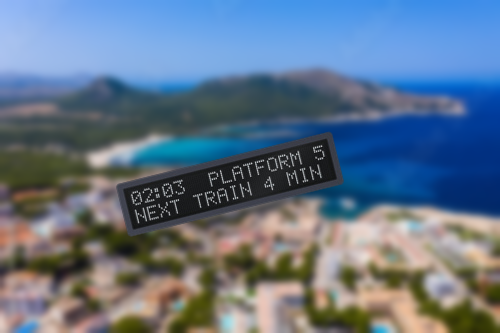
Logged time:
2h03
